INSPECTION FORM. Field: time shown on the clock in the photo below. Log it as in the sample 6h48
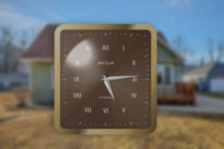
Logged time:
5h14
